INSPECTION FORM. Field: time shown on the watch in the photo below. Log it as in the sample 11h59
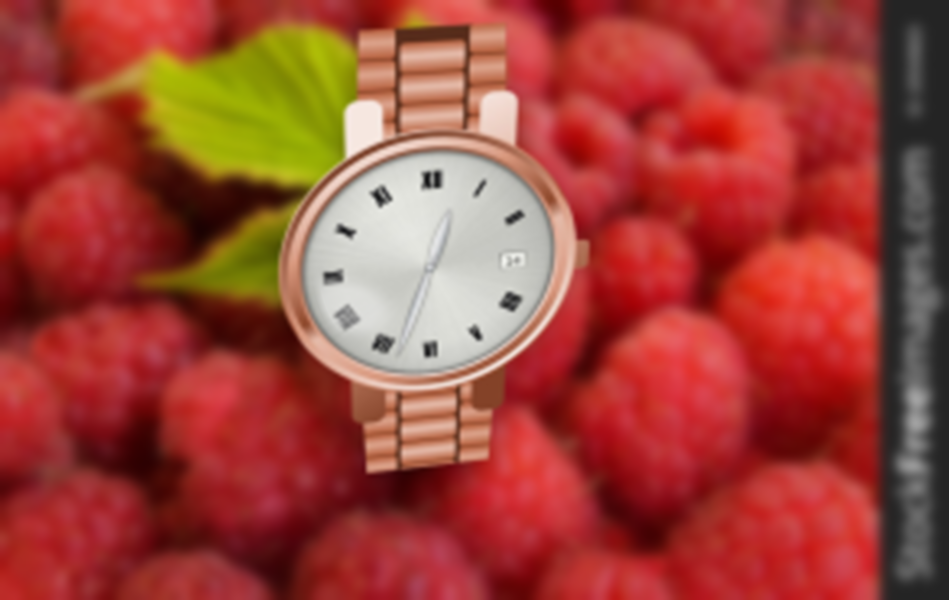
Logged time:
12h33
